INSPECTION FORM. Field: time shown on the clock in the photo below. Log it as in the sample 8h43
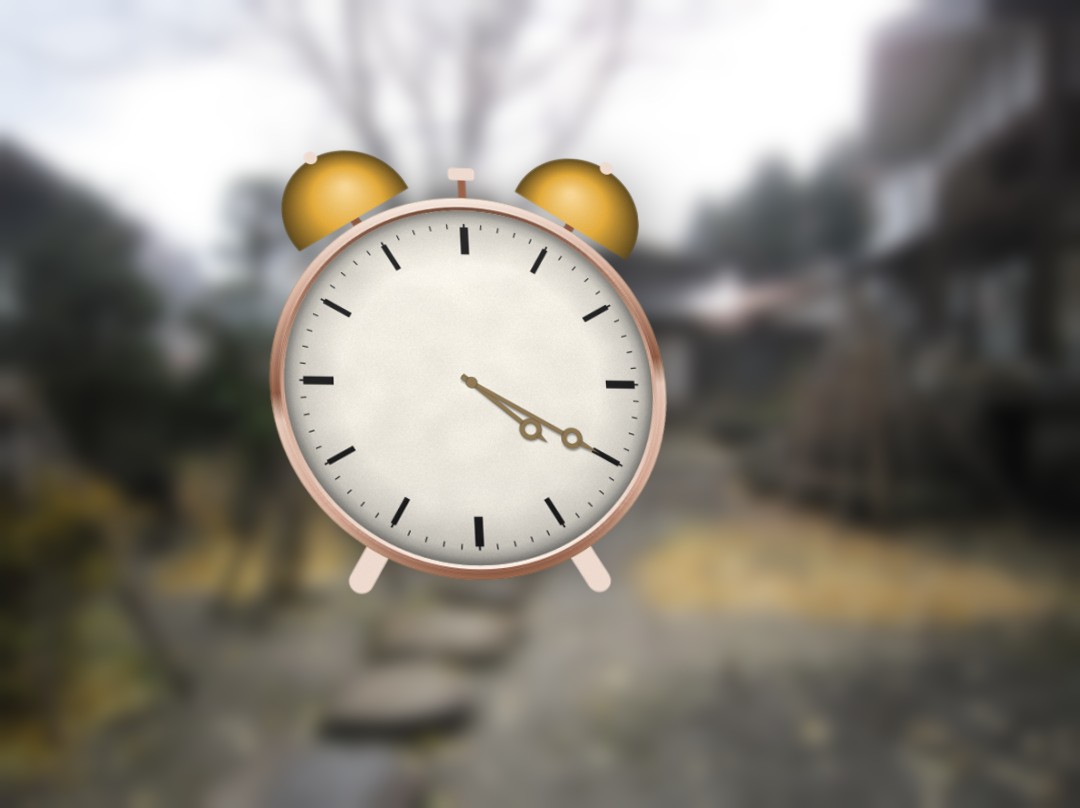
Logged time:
4h20
